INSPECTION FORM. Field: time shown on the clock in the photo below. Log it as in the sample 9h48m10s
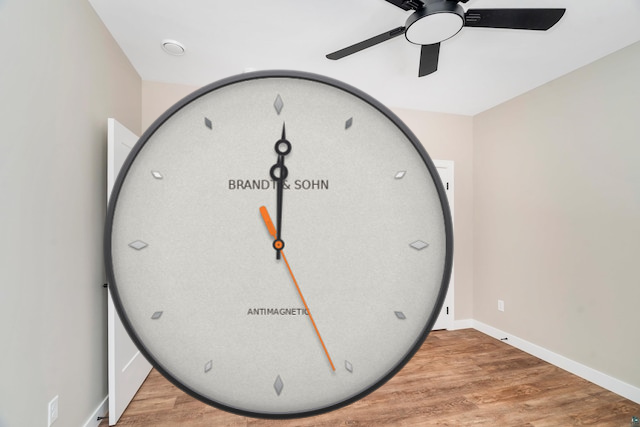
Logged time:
12h00m26s
